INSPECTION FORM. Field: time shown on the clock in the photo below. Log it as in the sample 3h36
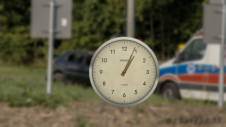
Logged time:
1h04
